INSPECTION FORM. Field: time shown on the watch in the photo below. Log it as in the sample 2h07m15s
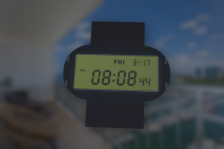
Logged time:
8h08m44s
